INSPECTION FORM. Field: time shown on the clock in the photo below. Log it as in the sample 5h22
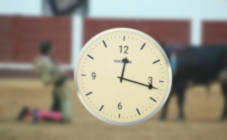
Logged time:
12h17
